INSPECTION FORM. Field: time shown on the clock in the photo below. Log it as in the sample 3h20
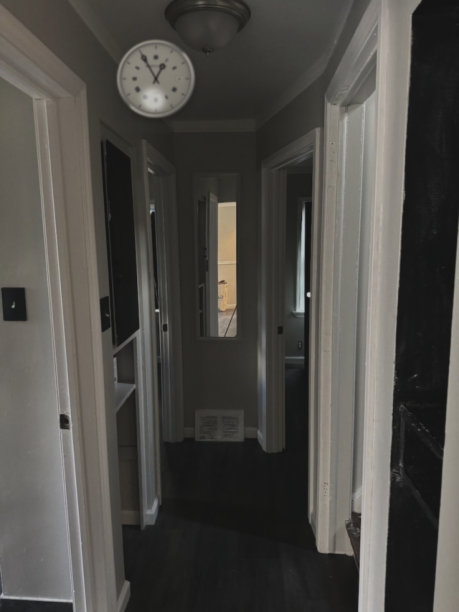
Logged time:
12h55
